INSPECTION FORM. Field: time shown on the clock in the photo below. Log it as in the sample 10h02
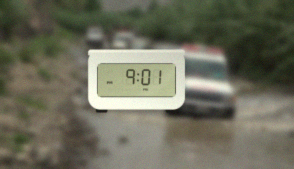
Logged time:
9h01
